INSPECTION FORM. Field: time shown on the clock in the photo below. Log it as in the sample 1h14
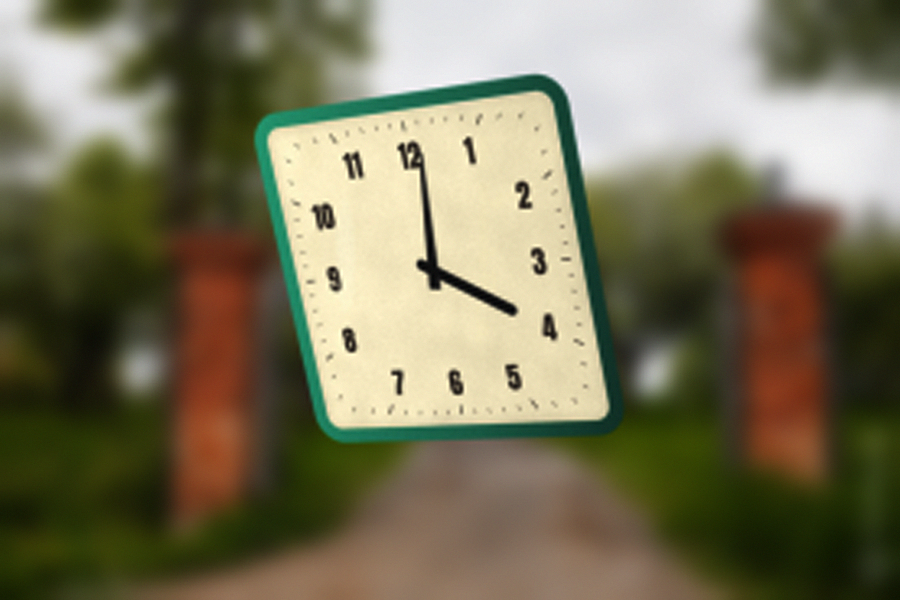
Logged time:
4h01
